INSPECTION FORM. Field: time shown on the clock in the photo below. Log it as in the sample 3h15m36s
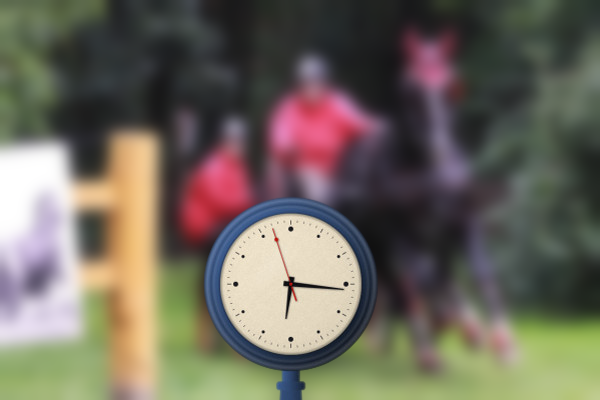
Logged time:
6h15m57s
